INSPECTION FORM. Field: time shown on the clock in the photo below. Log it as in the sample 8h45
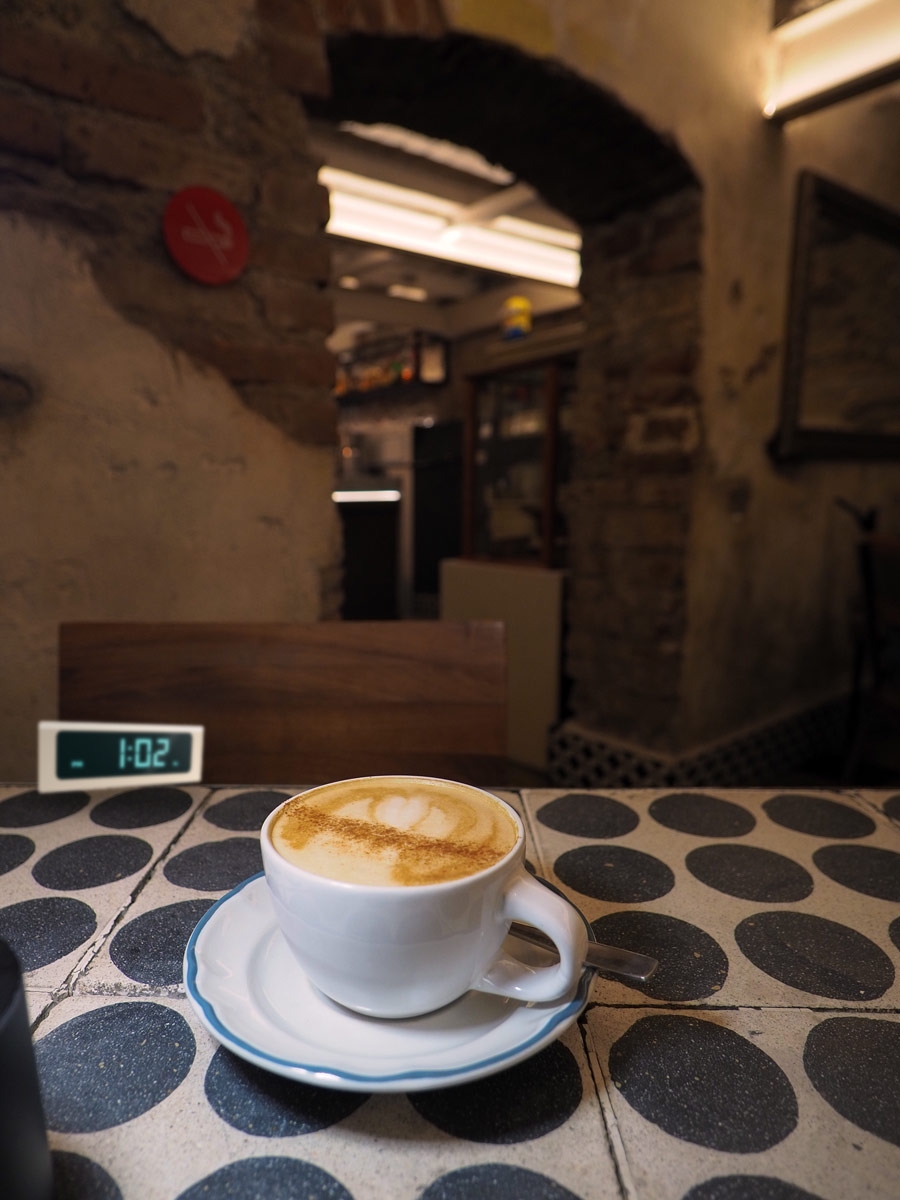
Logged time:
1h02
